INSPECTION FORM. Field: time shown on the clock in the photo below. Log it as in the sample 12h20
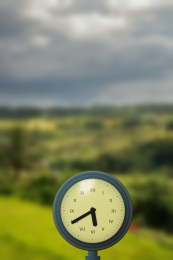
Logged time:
5h40
